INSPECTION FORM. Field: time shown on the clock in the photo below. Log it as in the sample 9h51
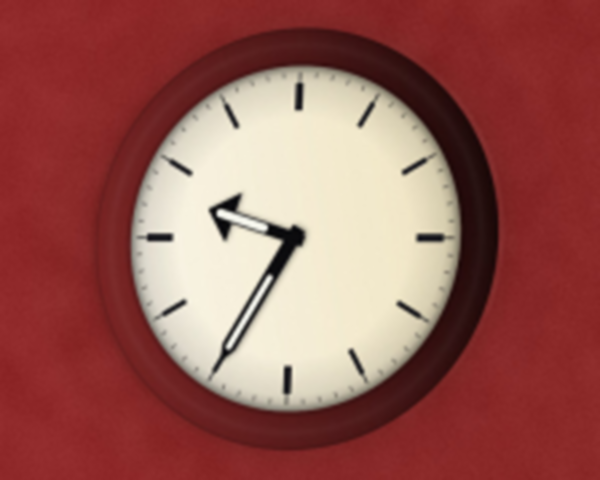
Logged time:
9h35
